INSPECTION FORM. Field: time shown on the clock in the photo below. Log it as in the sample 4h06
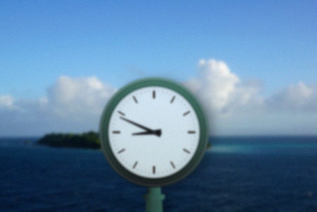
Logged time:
8h49
